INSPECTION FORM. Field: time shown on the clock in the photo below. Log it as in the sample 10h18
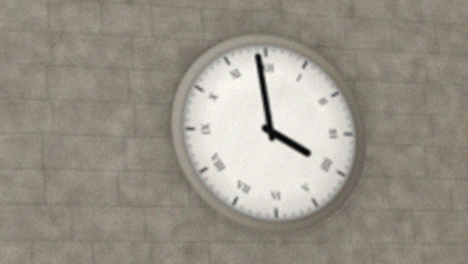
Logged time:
3h59
